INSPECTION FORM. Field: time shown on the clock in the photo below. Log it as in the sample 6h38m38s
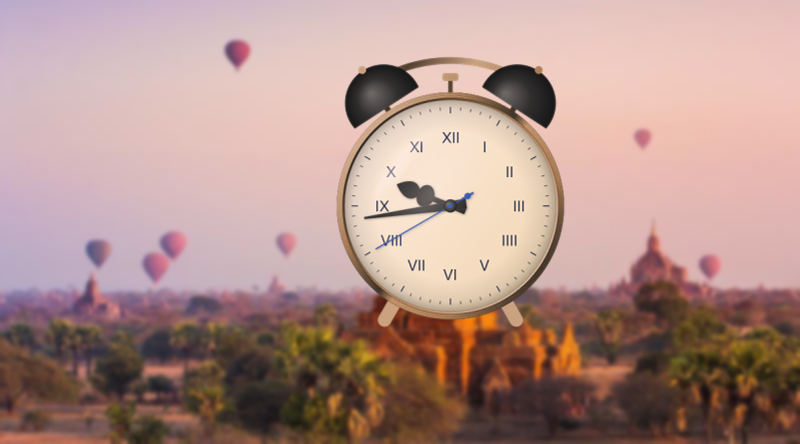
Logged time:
9h43m40s
